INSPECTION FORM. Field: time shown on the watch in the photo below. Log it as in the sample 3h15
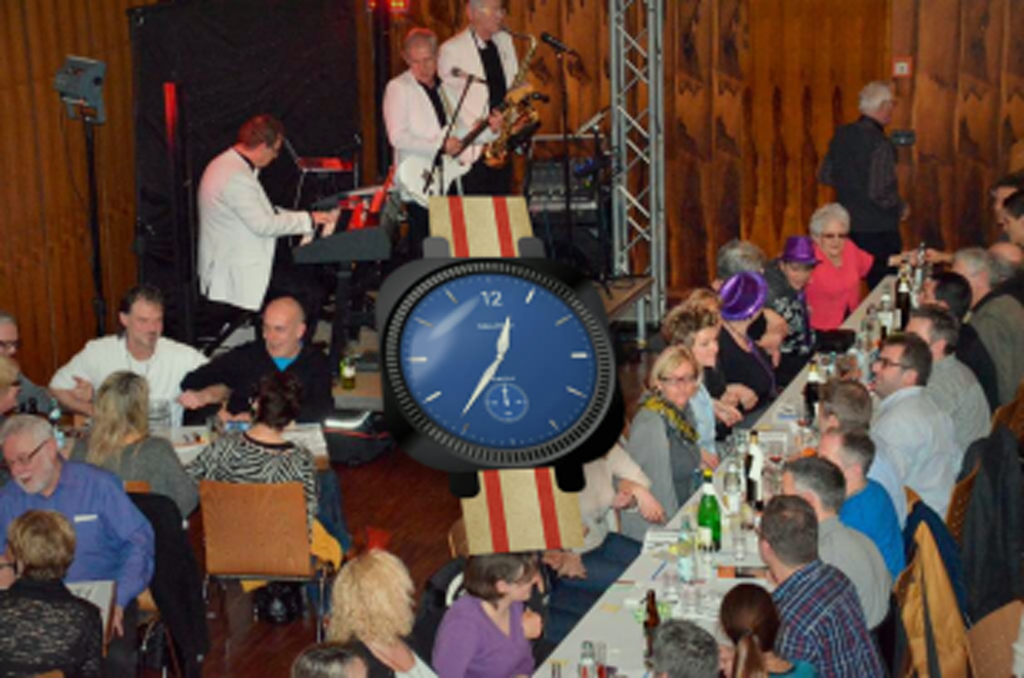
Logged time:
12h36
